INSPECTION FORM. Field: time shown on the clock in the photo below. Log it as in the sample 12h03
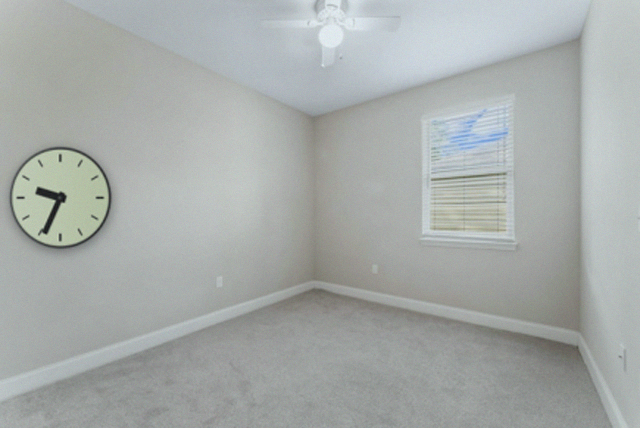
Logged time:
9h34
